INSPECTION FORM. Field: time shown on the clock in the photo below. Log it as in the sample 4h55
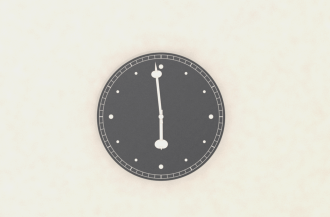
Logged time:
5h59
